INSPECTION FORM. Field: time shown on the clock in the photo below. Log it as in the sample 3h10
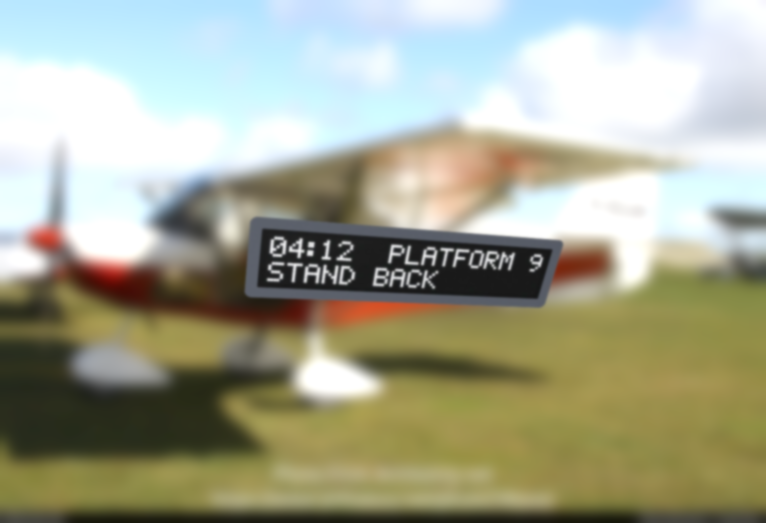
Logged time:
4h12
